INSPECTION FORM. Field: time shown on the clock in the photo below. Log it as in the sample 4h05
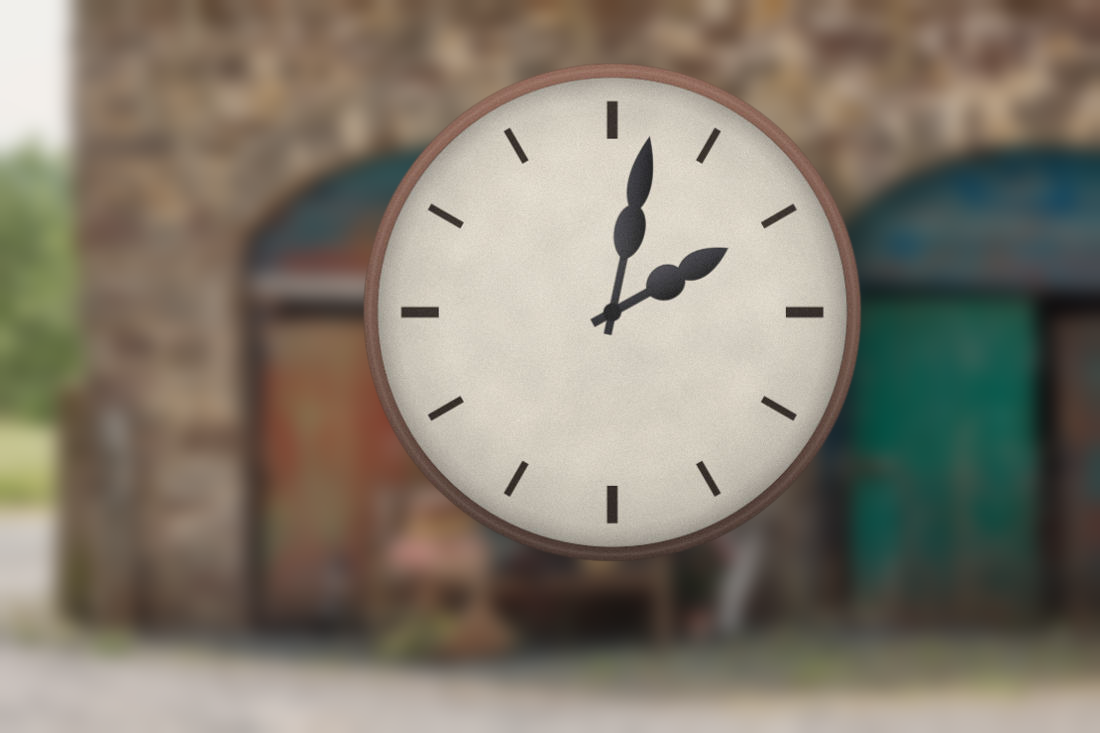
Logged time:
2h02
